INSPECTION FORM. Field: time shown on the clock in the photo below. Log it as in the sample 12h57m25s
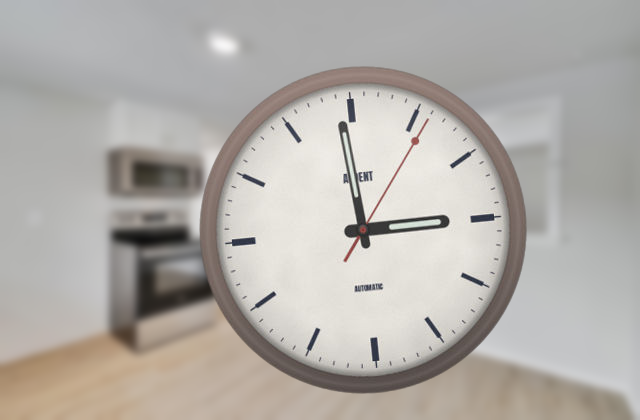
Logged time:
2h59m06s
